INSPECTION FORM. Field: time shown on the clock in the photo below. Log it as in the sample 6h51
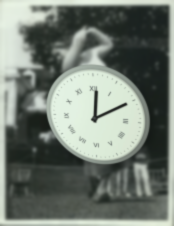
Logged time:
12h10
